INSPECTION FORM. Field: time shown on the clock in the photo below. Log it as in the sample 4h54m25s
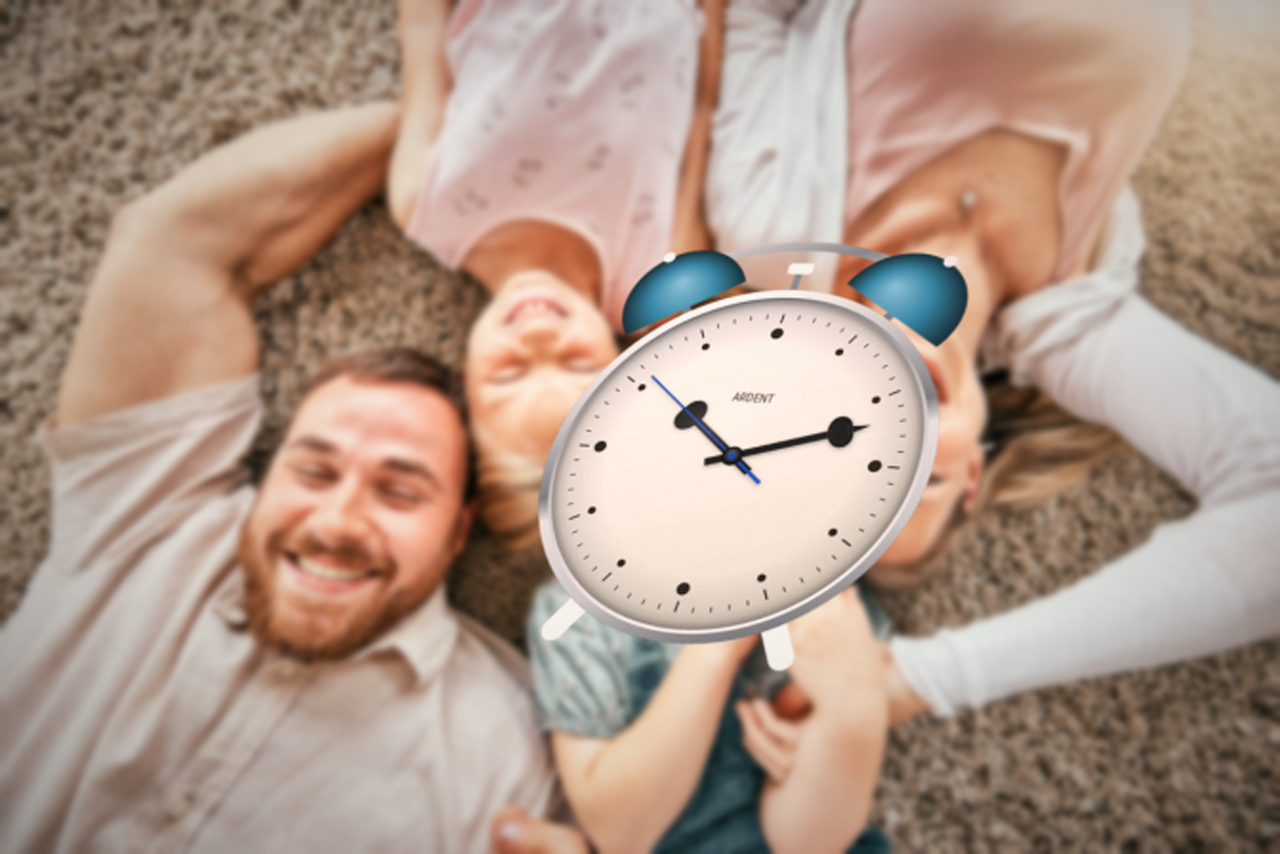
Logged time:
10h11m51s
